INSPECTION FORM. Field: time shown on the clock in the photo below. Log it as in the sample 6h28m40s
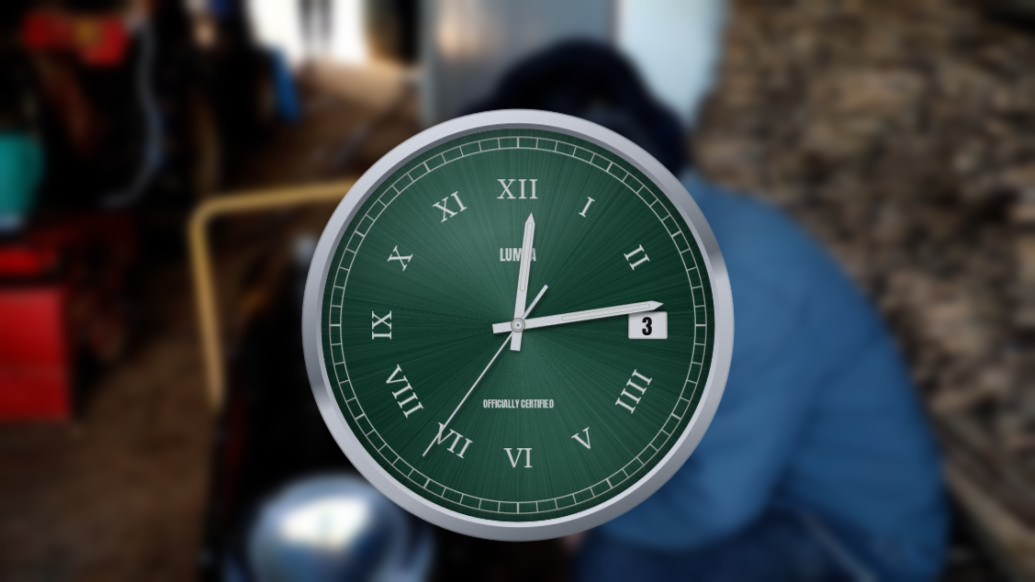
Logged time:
12h13m36s
